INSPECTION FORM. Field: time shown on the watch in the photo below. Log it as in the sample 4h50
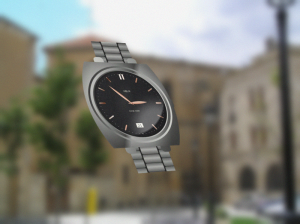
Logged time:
2h53
